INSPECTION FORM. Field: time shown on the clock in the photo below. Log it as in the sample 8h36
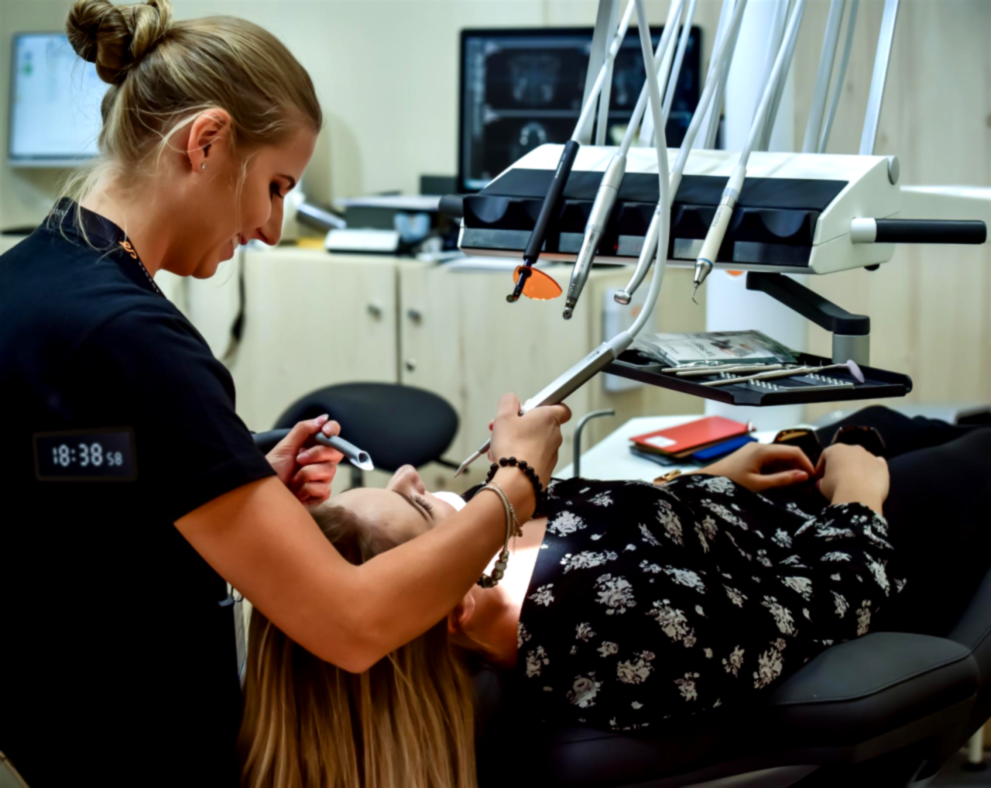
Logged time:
18h38
